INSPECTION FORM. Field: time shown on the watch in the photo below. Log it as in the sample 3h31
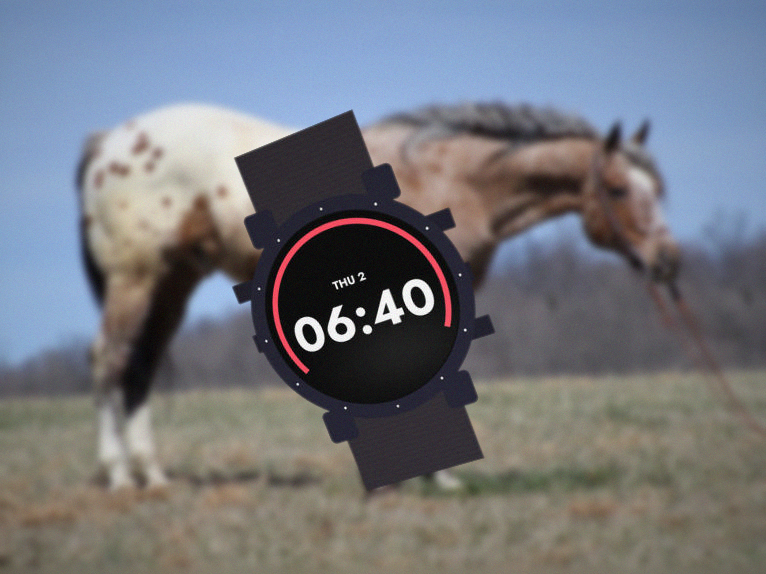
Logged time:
6h40
